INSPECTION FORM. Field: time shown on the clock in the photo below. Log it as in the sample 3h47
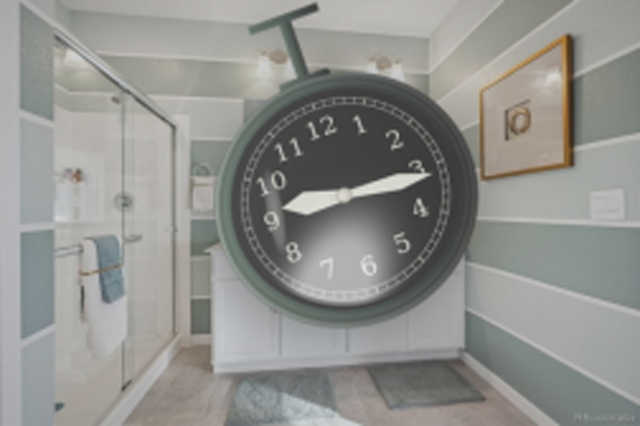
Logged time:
9h16
